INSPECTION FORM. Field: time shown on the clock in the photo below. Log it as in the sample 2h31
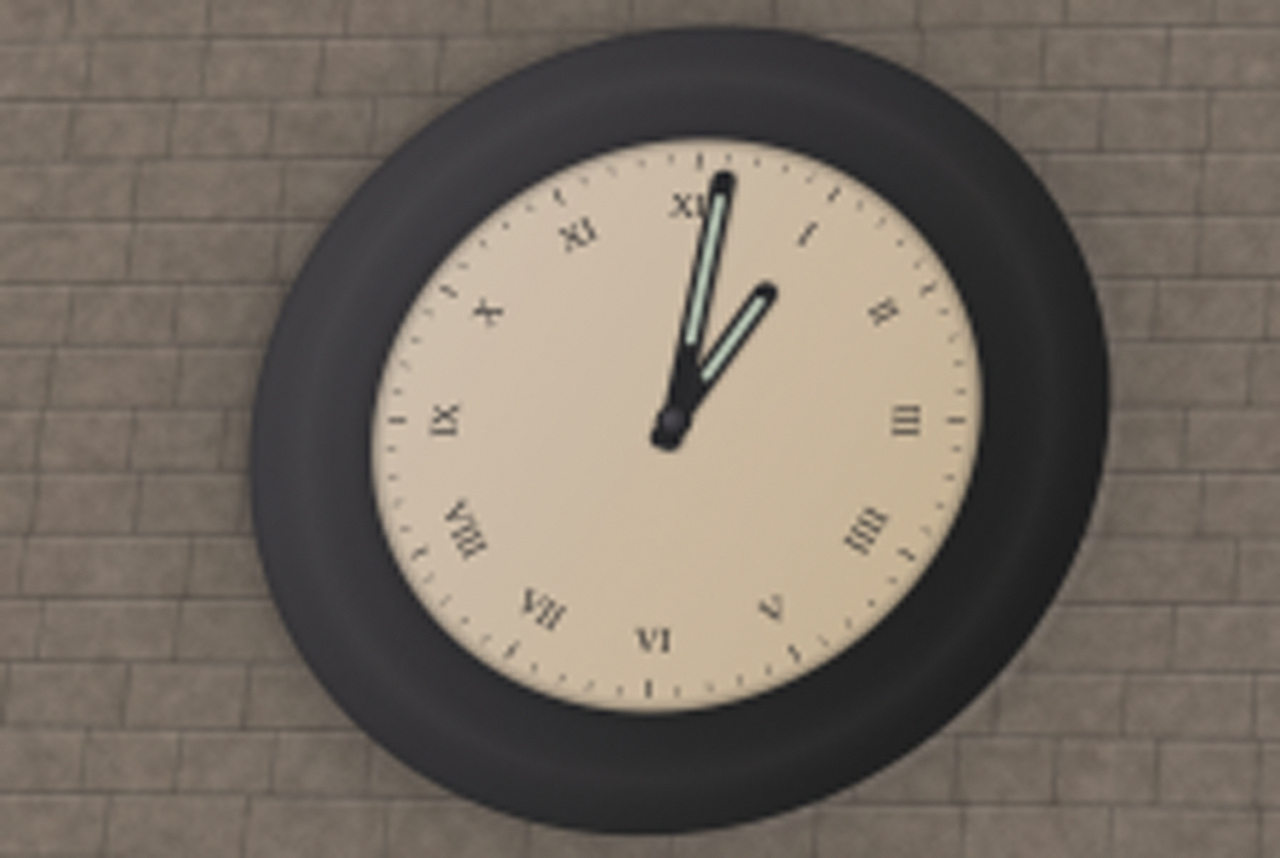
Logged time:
1h01
